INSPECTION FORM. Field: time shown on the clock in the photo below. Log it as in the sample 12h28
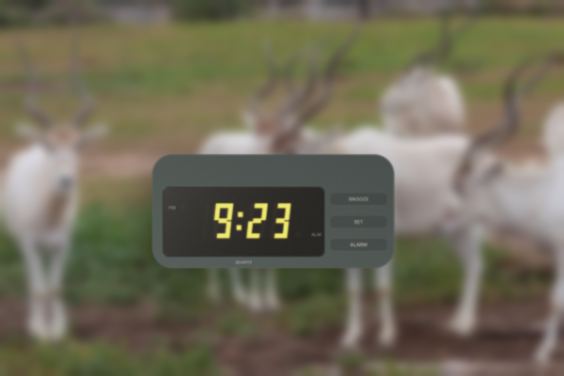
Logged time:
9h23
